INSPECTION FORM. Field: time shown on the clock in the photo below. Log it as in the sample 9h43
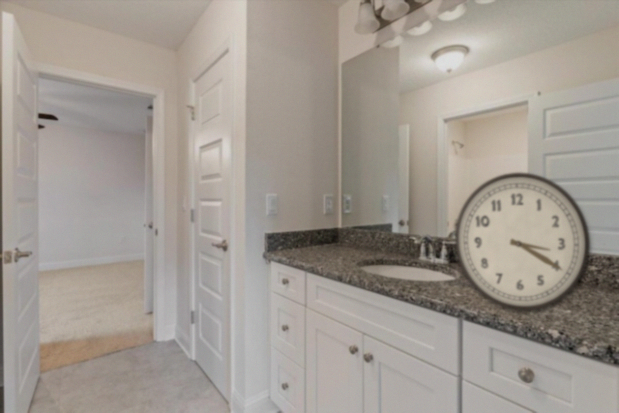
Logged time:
3h20
